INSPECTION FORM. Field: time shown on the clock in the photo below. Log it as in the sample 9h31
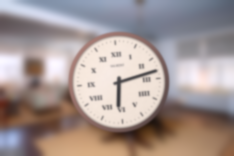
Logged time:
6h13
